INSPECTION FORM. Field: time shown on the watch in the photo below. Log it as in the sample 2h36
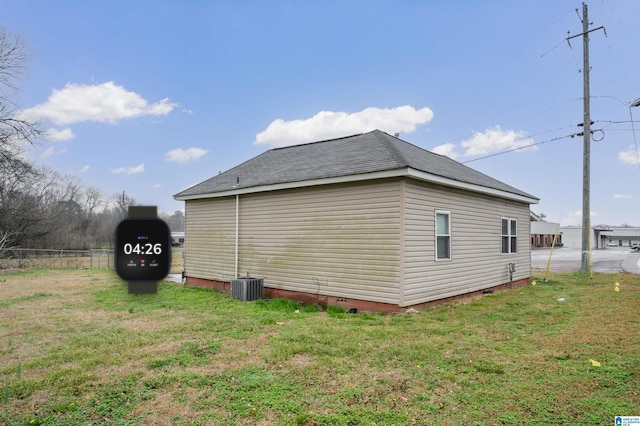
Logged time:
4h26
